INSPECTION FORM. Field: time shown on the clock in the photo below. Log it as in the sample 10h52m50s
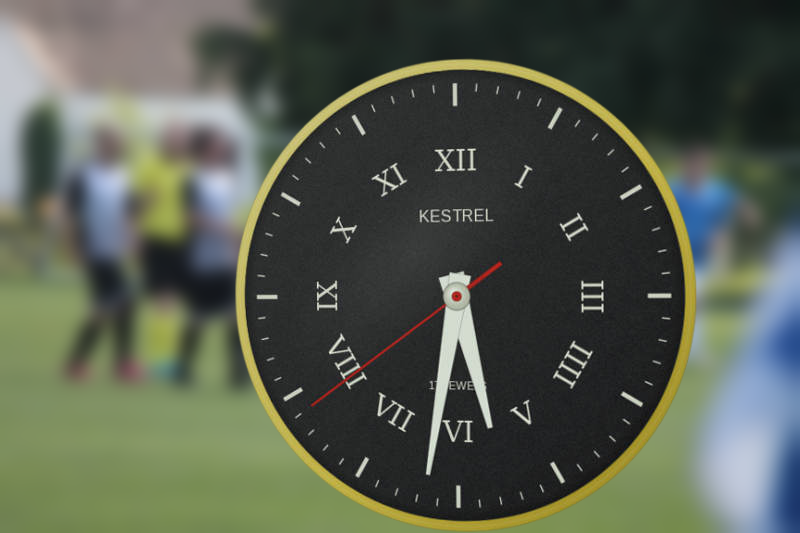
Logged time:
5h31m39s
